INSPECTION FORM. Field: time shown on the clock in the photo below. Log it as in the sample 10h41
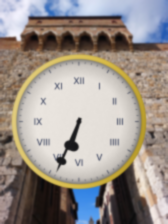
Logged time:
6h34
